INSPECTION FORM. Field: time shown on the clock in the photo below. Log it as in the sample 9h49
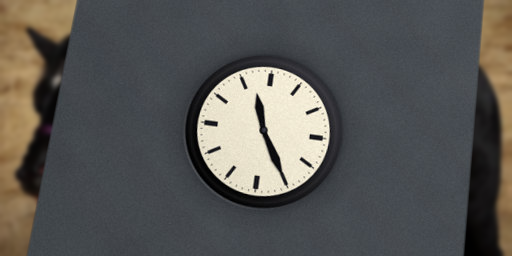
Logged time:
11h25
